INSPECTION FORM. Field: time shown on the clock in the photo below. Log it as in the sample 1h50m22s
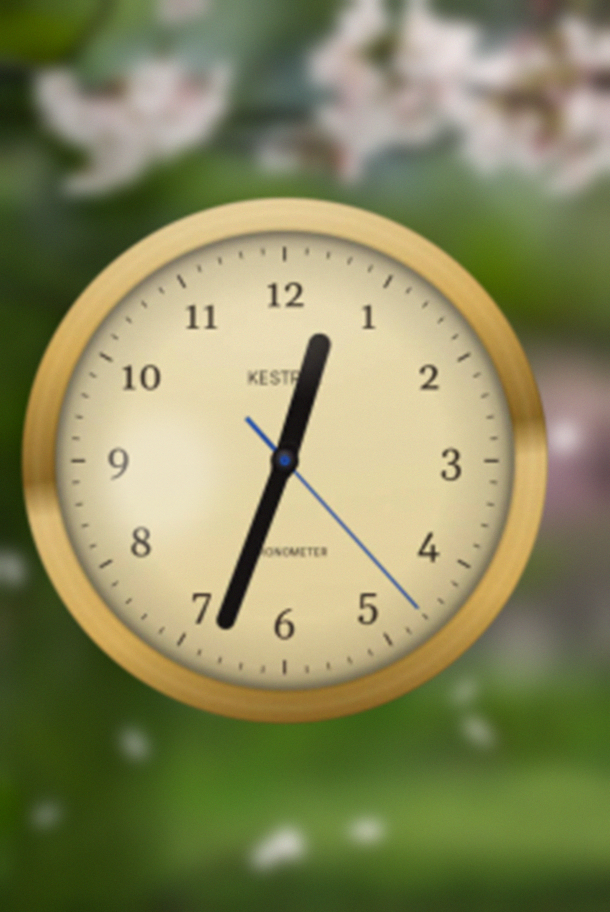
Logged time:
12h33m23s
